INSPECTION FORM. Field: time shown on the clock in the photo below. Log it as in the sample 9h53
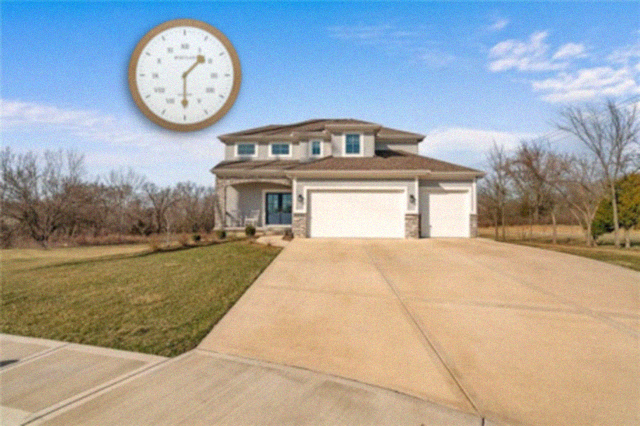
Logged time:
1h30
